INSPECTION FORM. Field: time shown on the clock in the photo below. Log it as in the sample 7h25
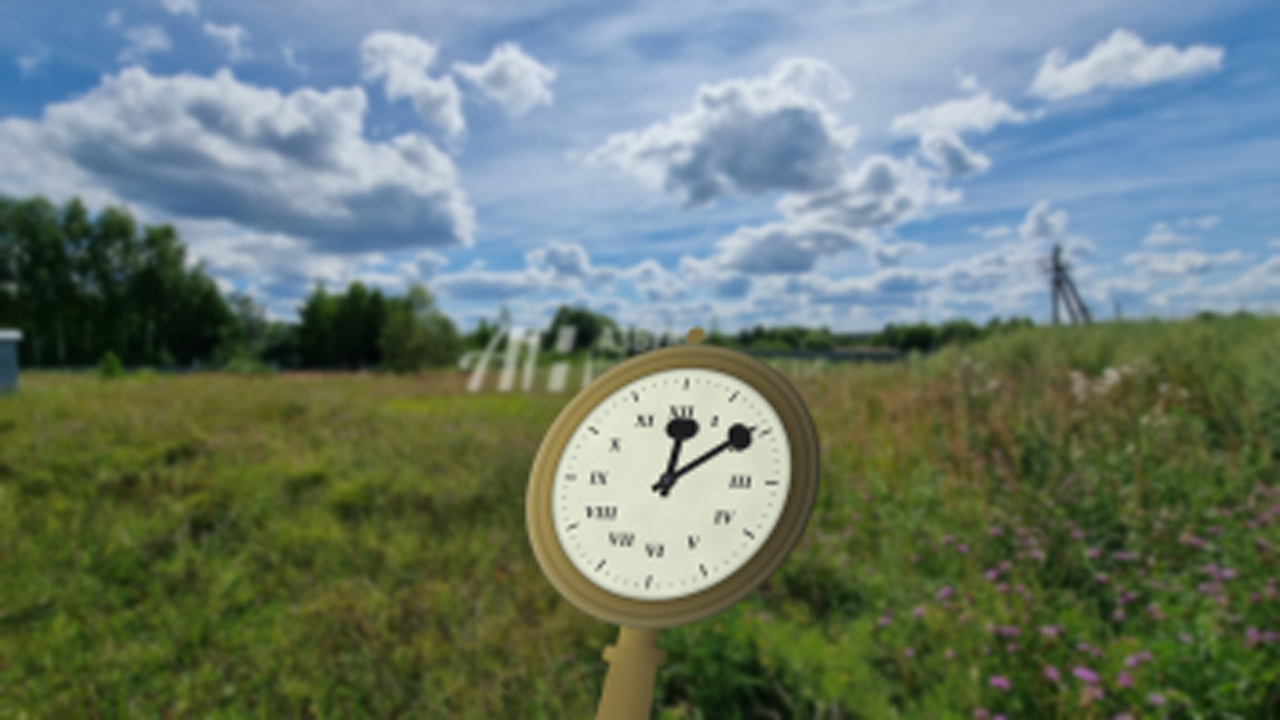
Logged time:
12h09
